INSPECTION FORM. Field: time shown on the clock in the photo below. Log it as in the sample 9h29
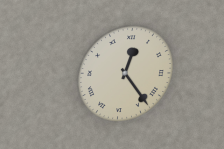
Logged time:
12h23
